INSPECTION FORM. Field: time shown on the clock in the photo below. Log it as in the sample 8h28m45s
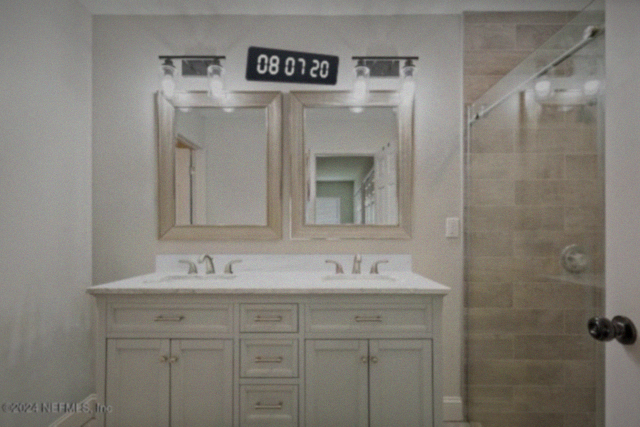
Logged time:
8h07m20s
